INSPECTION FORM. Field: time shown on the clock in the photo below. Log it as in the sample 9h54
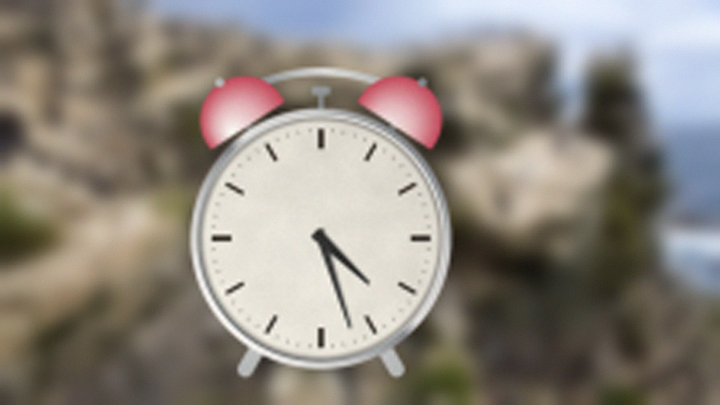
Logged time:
4h27
